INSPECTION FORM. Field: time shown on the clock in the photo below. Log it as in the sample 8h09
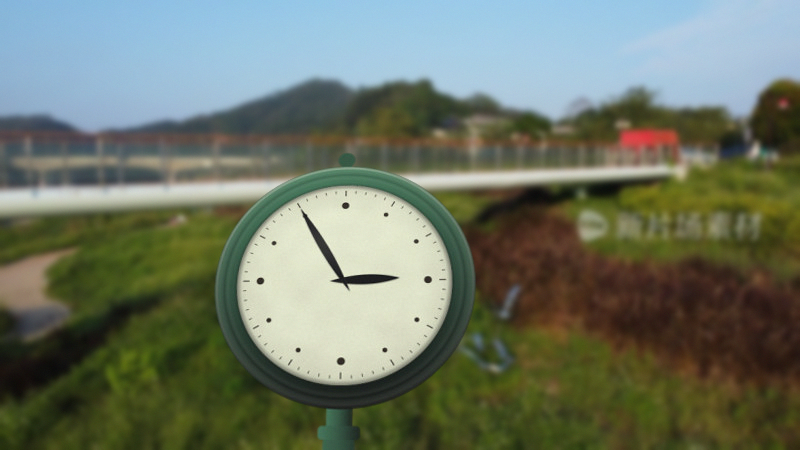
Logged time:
2h55
